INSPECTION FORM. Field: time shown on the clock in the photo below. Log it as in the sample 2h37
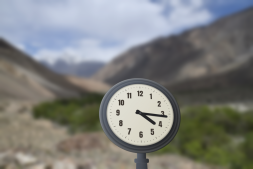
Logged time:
4h16
